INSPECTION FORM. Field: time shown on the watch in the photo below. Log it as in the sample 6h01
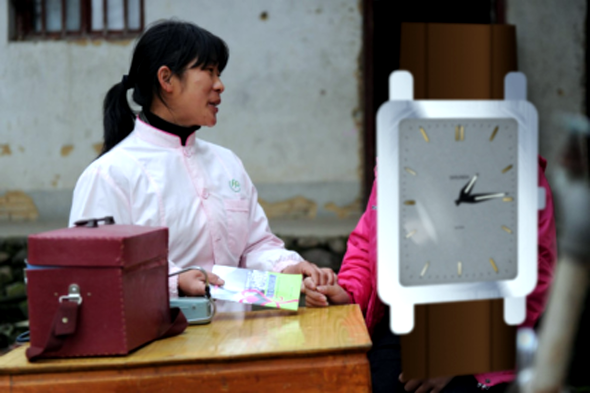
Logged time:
1h14
